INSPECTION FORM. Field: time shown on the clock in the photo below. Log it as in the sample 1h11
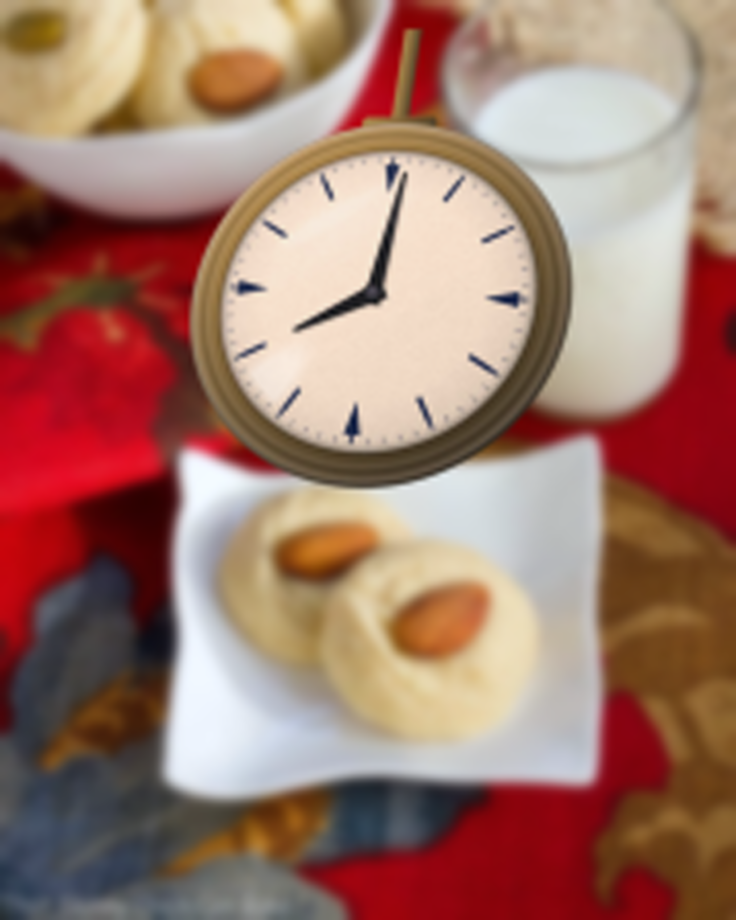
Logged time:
8h01
